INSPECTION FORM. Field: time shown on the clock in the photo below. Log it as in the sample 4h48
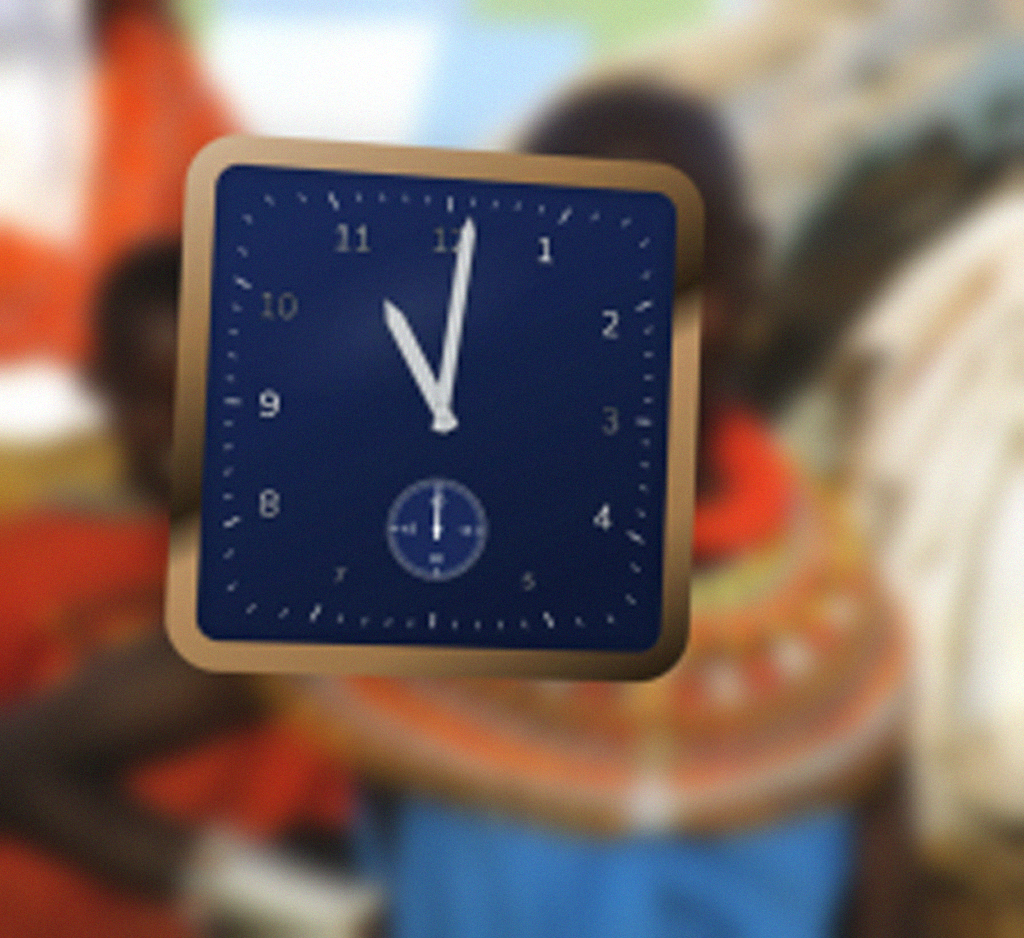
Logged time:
11h01
